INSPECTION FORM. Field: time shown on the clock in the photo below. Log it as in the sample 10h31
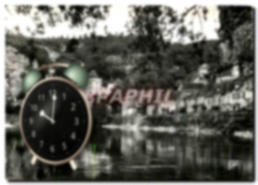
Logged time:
10h01
